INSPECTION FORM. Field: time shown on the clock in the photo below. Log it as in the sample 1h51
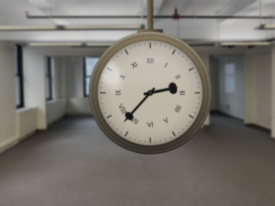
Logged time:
2h37
